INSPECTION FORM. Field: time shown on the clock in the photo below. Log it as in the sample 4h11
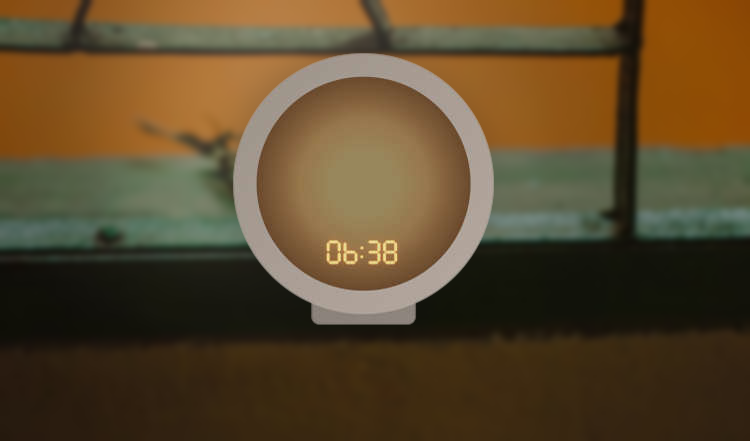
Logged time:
6h38
